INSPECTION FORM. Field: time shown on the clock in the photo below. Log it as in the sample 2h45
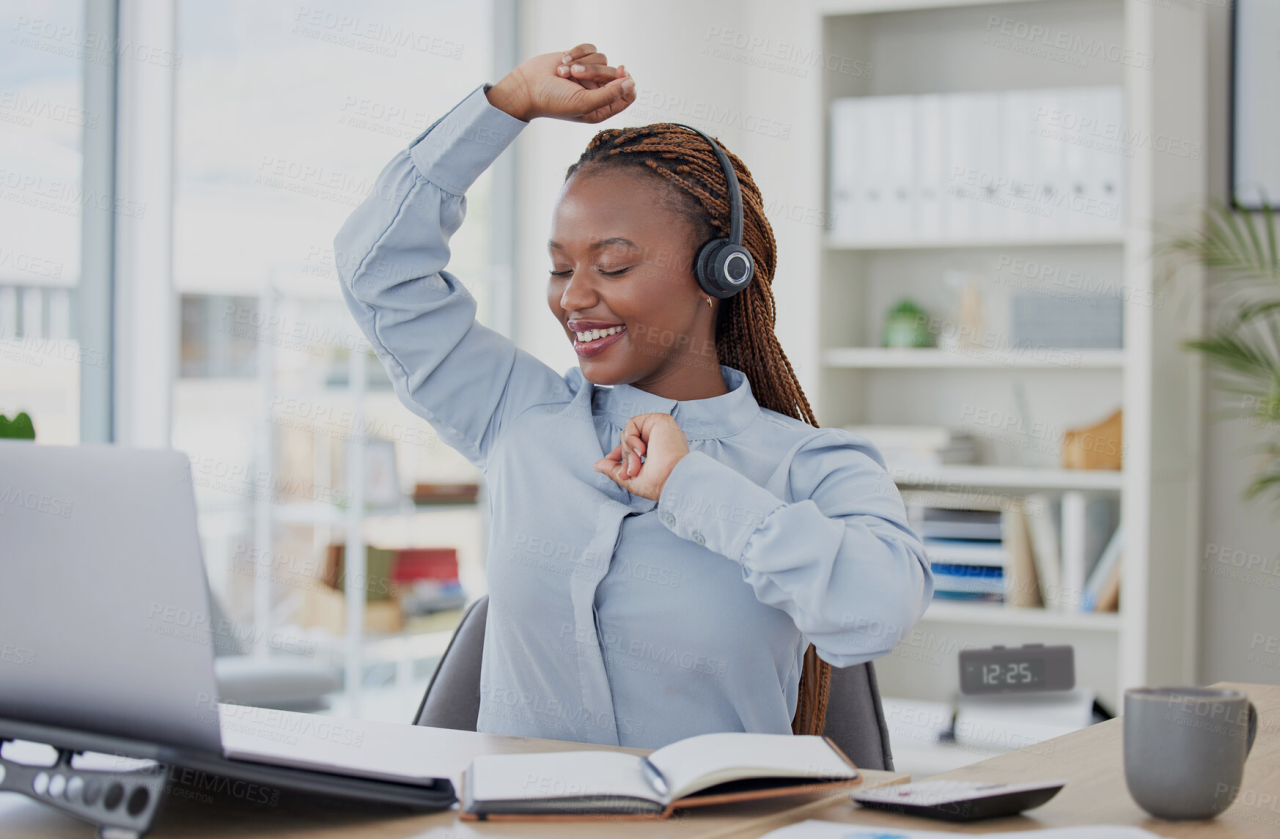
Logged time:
12h25
